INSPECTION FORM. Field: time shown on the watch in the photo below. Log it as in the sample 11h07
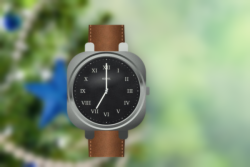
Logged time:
7h00
